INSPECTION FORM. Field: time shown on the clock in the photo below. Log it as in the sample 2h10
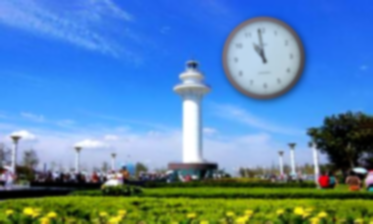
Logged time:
10h59
